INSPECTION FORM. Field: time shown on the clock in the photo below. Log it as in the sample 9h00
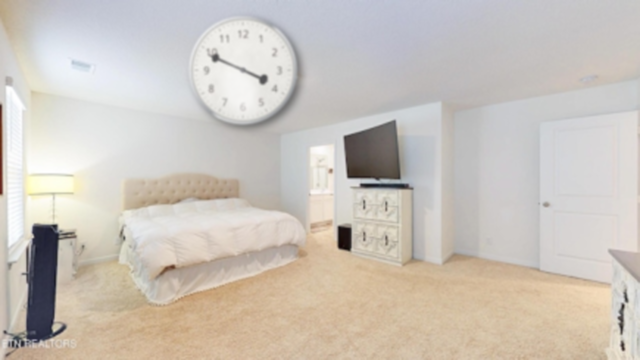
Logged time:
3h49
